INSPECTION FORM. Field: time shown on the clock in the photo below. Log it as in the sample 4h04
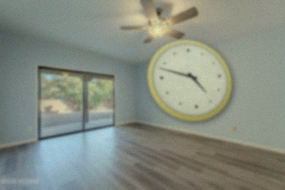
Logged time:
4h48
